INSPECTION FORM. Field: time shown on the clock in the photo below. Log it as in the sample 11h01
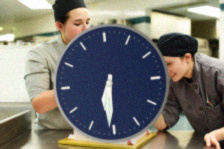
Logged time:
6h31
